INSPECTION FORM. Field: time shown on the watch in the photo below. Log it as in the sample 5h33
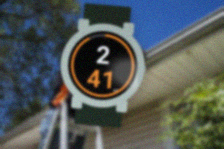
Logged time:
2h41
